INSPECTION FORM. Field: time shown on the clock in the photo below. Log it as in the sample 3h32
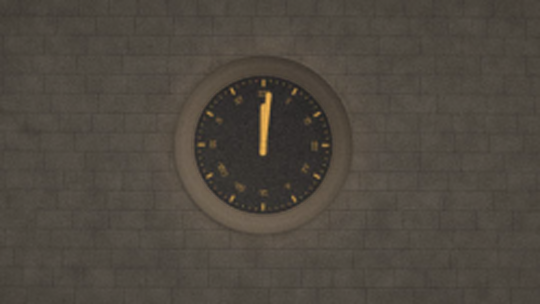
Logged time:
12h01
